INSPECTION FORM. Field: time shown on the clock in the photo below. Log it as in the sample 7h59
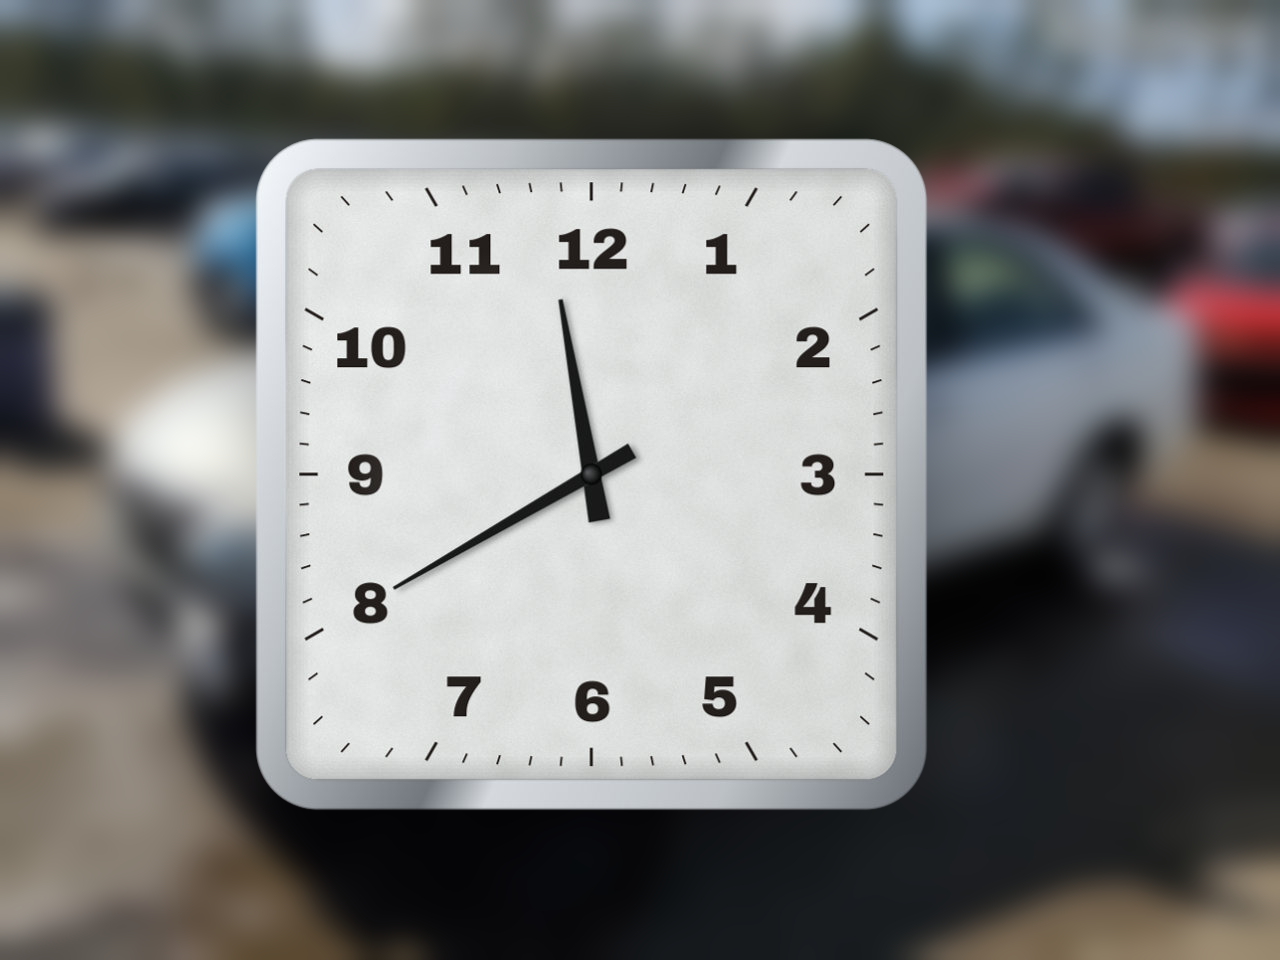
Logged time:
11h40
